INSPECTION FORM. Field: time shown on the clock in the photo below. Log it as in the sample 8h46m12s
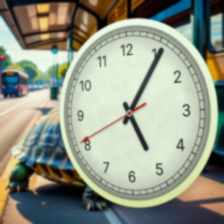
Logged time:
5h05m41s
